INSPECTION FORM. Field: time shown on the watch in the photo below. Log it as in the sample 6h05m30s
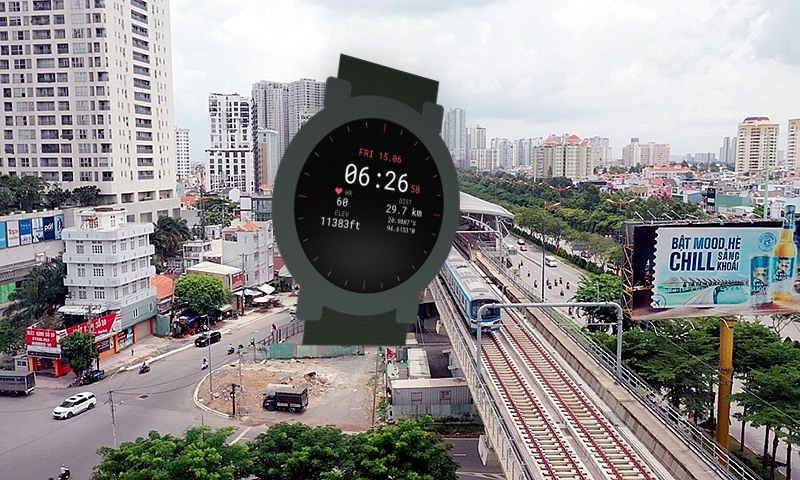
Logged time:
6h26m58s
